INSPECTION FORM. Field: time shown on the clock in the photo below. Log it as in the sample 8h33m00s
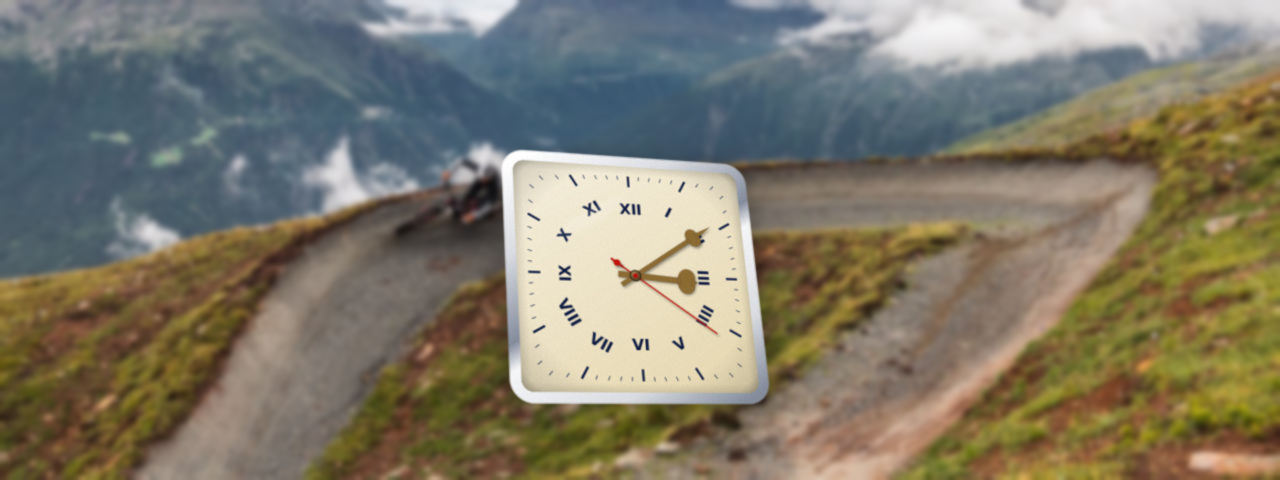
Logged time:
3h09m21s
